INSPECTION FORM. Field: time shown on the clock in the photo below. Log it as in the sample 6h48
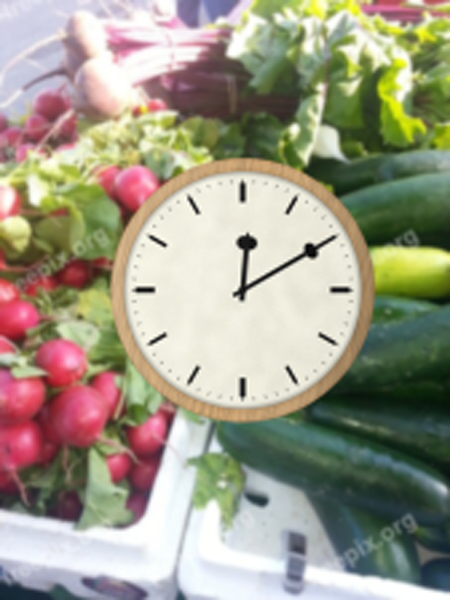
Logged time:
12h10
